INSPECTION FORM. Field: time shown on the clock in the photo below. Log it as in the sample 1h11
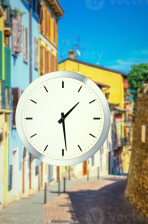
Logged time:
1h29
